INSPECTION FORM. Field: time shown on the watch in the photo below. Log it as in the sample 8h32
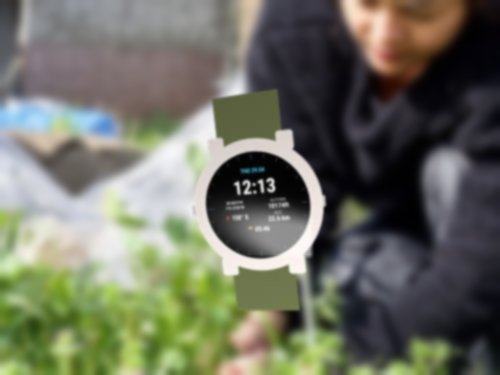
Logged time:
12h13
